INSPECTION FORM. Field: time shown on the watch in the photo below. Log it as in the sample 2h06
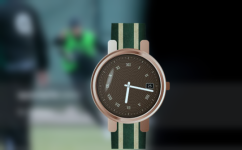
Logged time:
6h17
